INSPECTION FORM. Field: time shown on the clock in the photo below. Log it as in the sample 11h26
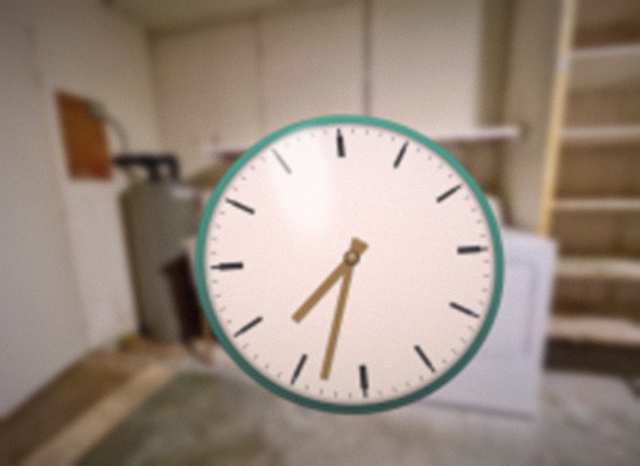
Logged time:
7h33
